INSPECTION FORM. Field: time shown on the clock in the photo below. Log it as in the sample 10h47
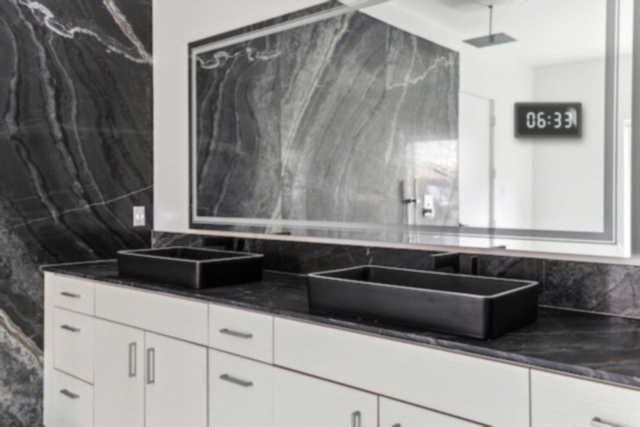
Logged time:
6h33
